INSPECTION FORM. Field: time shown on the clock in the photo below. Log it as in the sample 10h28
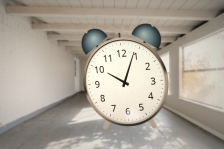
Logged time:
10h04
